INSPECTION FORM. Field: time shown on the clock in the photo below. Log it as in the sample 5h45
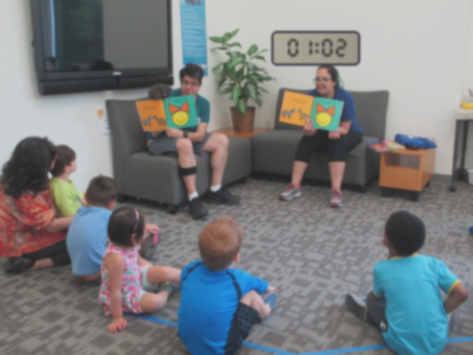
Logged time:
1h02
